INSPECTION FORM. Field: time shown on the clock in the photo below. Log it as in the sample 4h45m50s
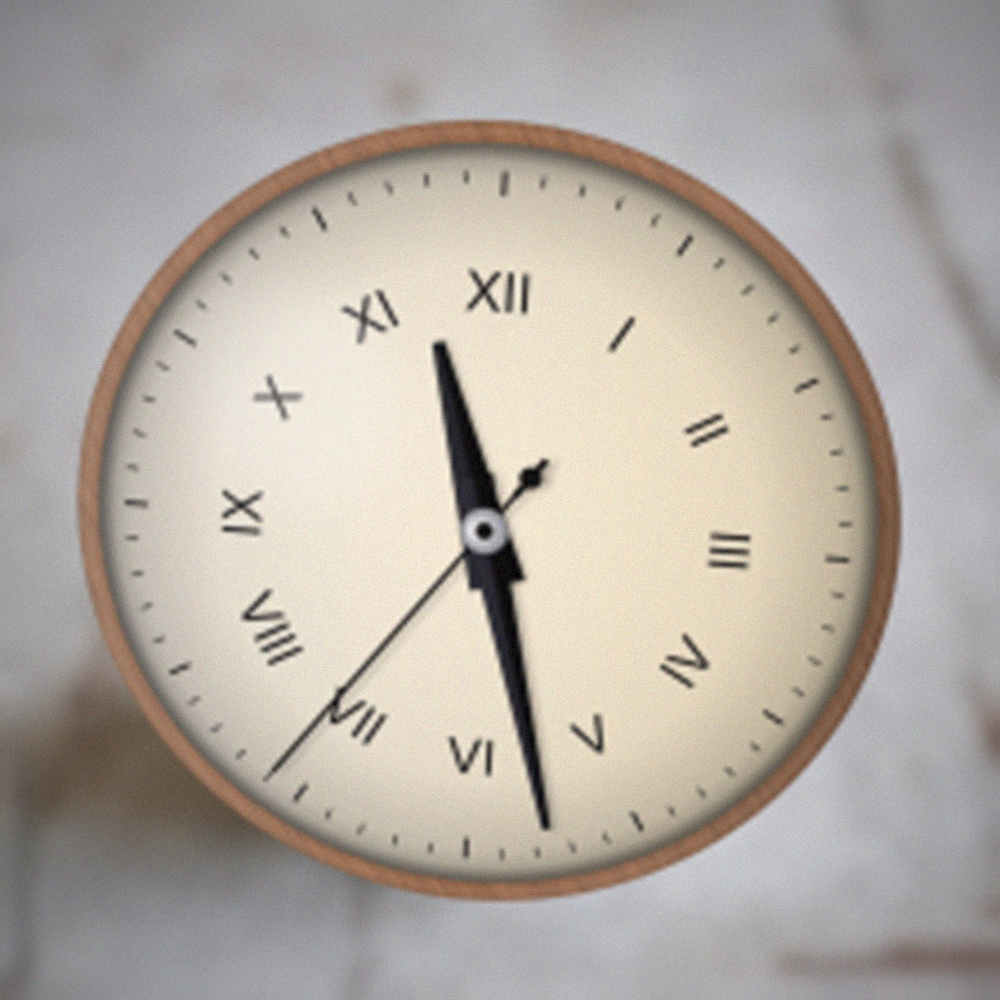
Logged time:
11h27m36s
